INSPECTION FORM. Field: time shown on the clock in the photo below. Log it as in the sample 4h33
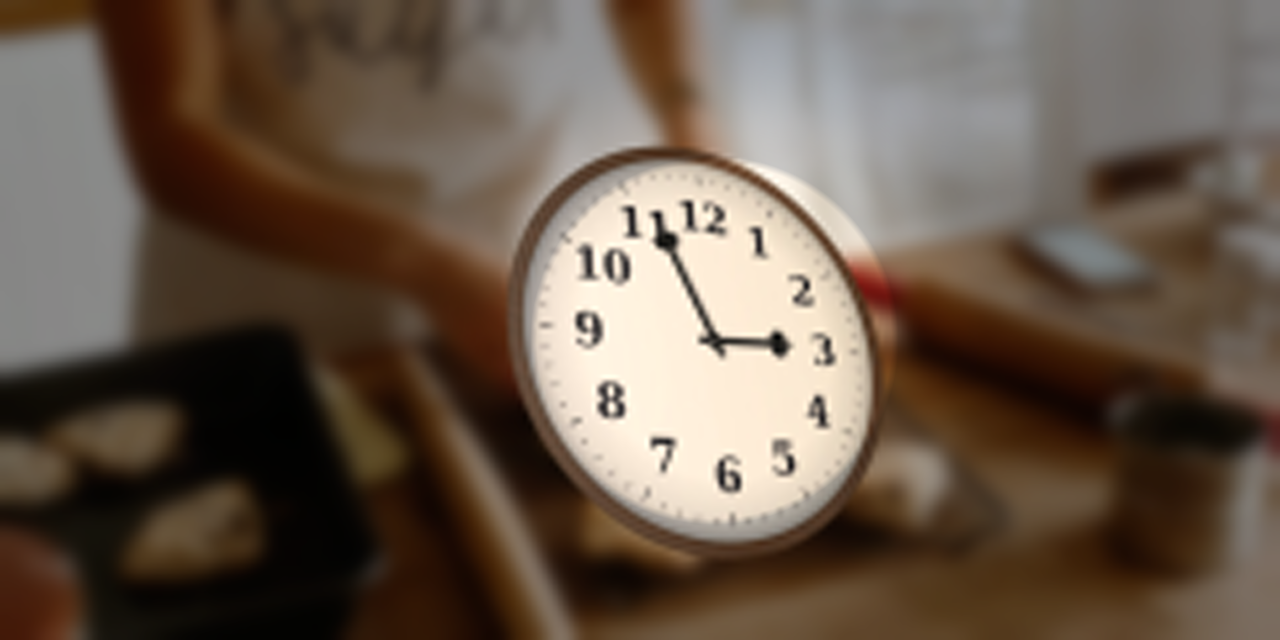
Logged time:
2h56
